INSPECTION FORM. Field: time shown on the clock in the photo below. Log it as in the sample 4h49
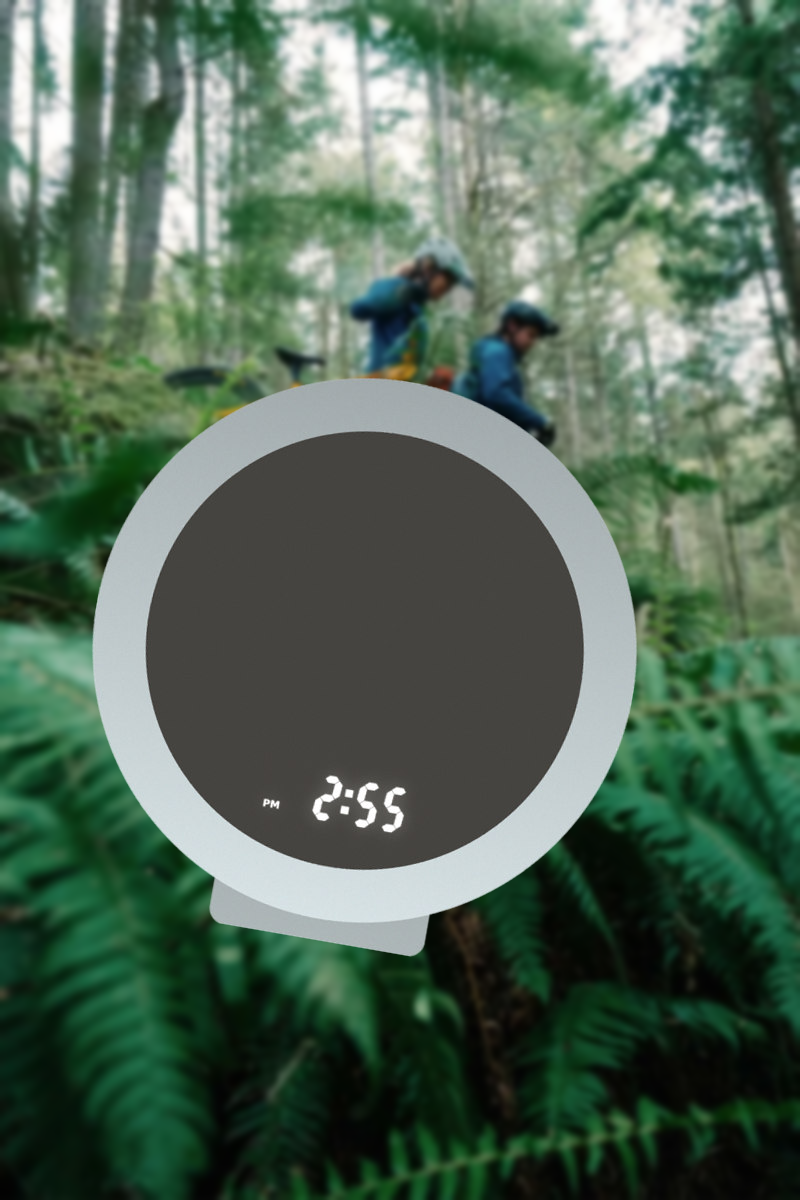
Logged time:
2h55
